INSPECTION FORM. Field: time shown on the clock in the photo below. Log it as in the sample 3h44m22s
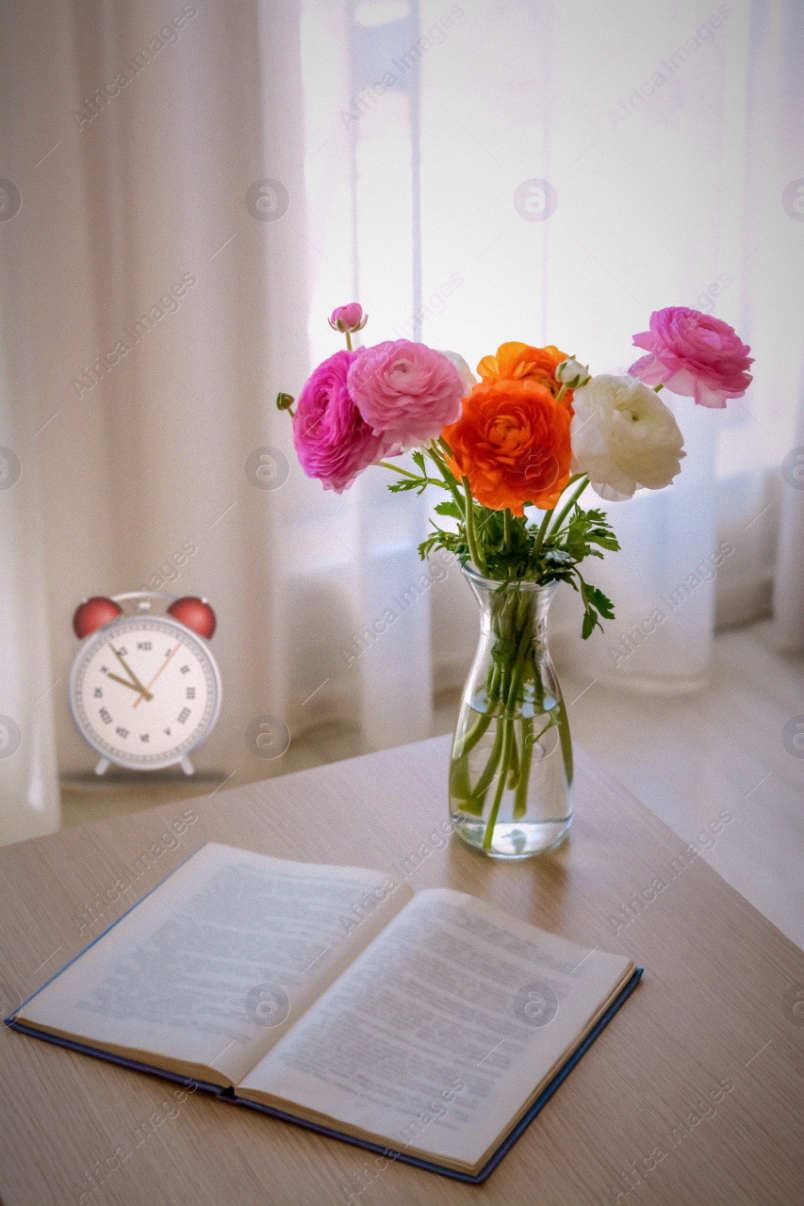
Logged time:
9h54m06s
